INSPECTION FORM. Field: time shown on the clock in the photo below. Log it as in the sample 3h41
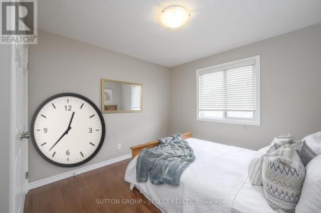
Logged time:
12h37
